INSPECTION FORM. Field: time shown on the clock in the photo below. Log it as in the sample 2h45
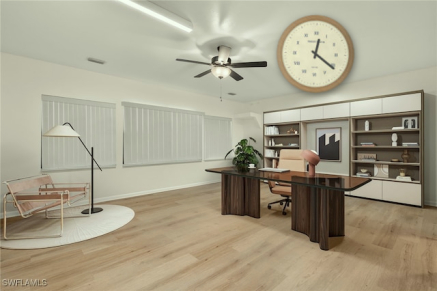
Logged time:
12h21
